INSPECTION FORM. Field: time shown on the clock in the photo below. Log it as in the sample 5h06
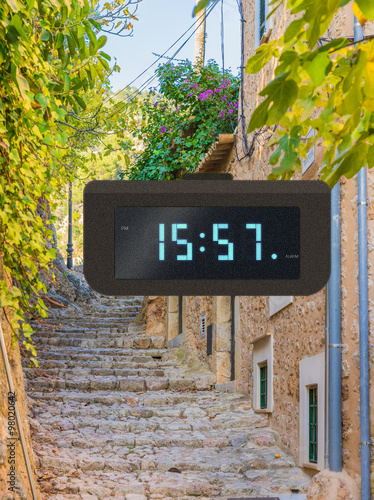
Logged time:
15h57
